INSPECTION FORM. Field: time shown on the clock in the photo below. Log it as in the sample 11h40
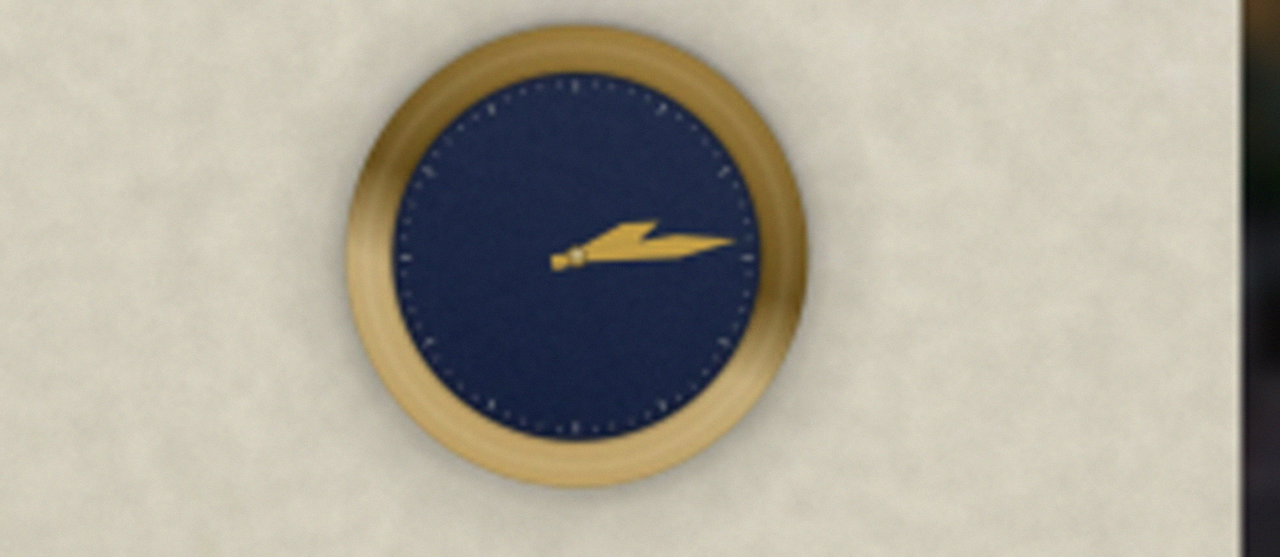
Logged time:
2h14
